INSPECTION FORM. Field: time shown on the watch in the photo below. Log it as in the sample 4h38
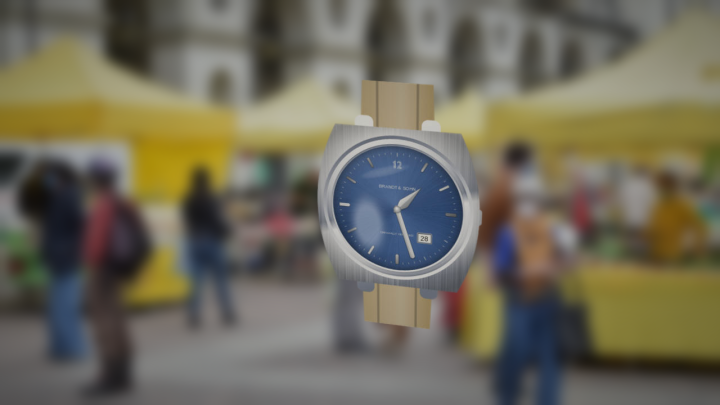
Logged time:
1h27
